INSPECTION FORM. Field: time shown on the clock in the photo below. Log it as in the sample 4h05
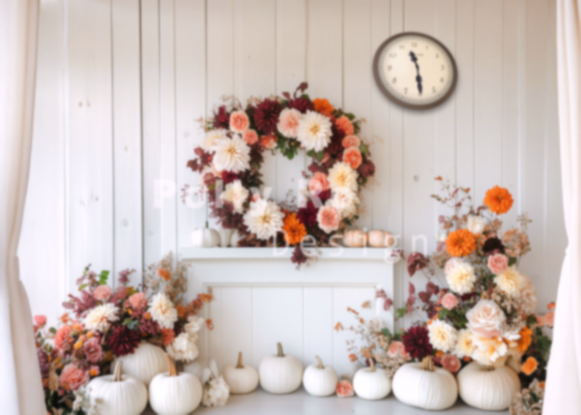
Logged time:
11h30
